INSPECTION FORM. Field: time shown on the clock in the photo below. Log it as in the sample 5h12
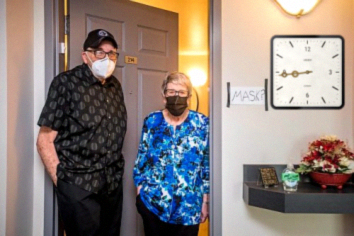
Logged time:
8h44
